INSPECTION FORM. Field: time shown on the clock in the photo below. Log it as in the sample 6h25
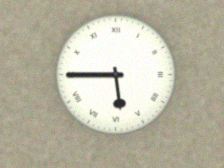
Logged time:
5h45
